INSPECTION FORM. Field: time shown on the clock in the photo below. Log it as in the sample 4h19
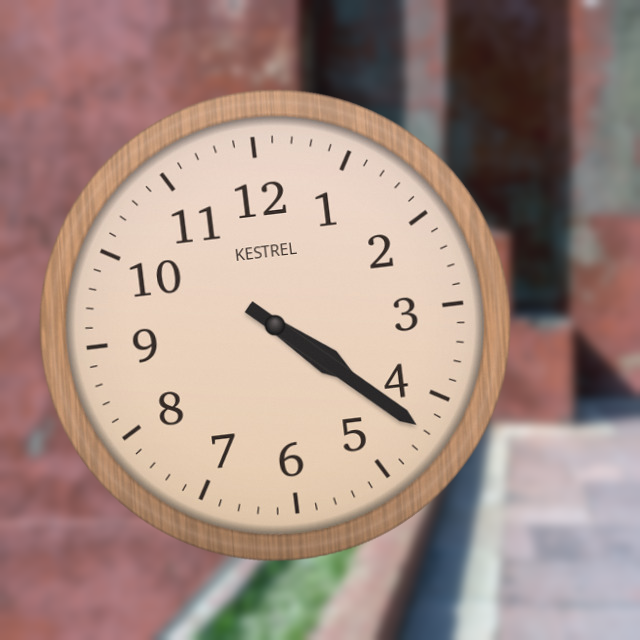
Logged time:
4h22
